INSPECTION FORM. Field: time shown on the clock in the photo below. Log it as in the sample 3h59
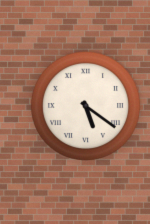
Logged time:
5h21
